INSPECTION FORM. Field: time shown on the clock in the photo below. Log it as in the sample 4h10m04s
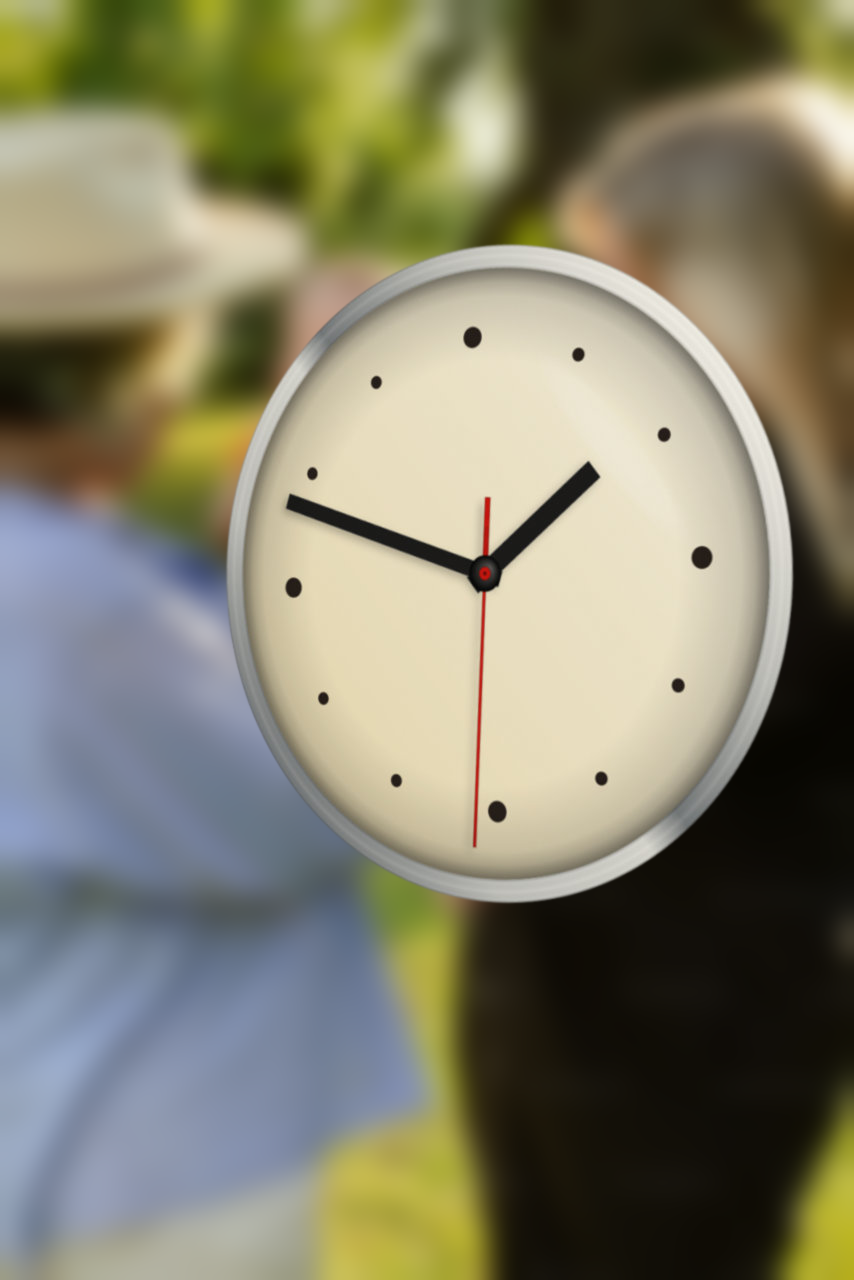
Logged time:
1h48m31s
